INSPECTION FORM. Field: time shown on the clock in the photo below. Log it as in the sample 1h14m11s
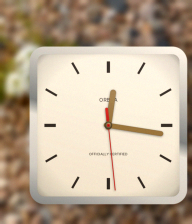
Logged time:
12h16m29s
